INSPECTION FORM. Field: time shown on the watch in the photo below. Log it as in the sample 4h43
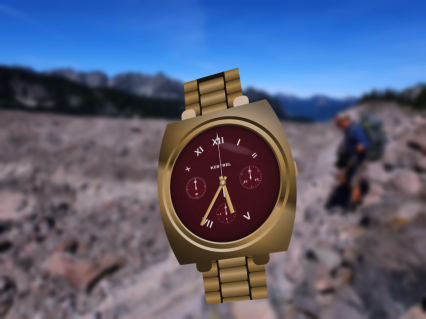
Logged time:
5h36
